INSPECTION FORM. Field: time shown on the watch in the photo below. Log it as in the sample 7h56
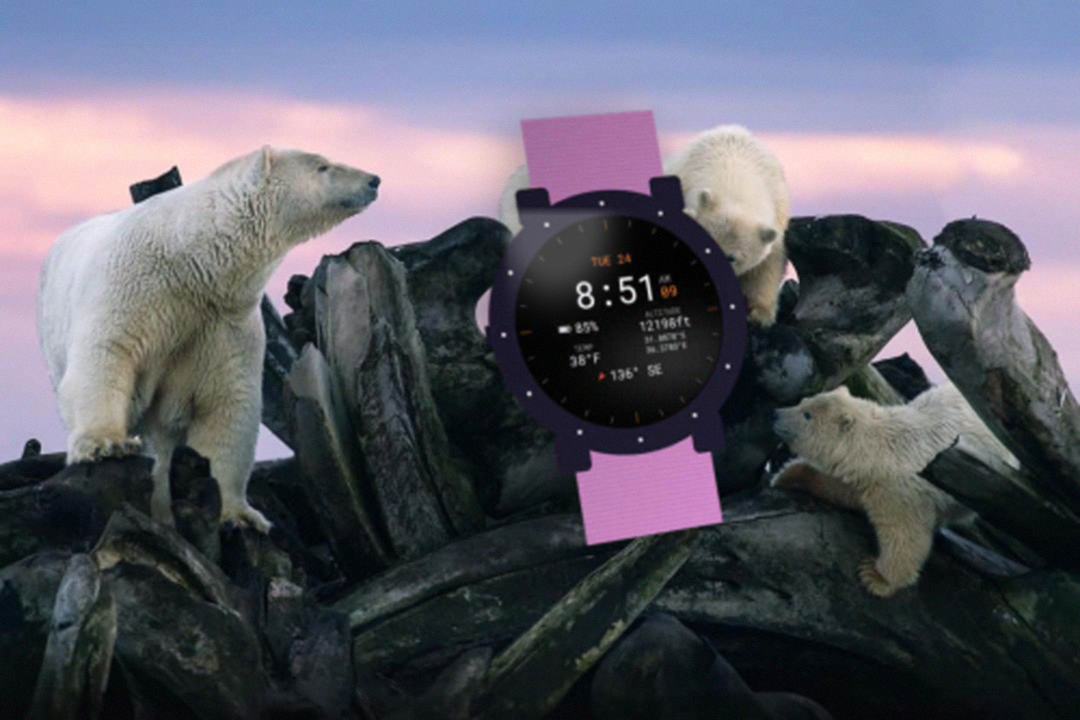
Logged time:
8h51
